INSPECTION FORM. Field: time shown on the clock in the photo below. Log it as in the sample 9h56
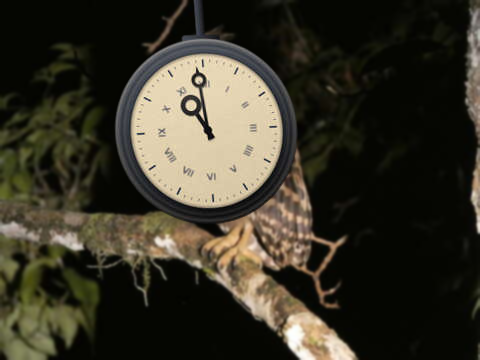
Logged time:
10h59
